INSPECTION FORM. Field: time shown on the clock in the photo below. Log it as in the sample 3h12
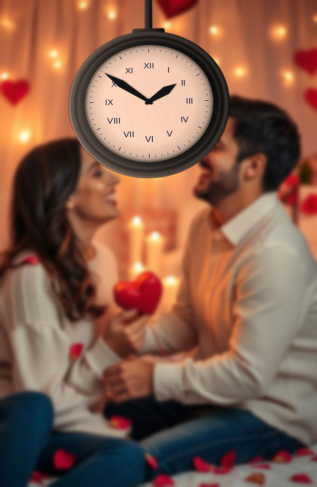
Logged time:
1h51
